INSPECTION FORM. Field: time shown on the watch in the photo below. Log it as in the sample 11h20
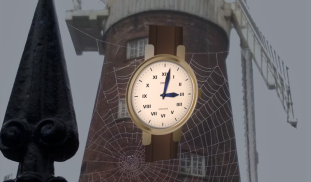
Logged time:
3h02
